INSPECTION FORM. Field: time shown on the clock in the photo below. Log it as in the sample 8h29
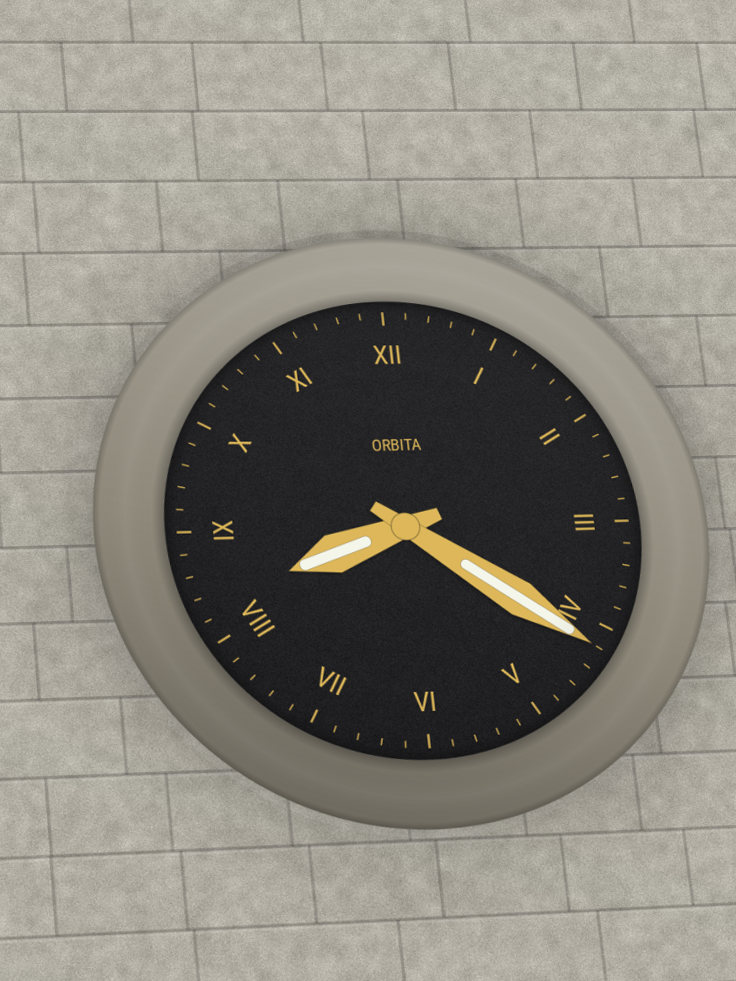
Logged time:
8h21
